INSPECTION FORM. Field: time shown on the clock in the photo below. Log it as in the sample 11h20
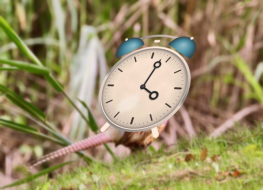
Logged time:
4h03
